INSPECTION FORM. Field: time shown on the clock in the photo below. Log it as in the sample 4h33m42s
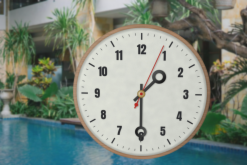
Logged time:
1h30m04s
